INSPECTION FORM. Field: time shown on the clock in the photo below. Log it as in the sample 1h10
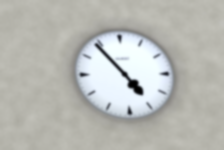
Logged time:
4h54
